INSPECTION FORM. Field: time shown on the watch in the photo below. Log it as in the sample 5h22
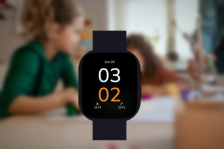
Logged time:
3h02
